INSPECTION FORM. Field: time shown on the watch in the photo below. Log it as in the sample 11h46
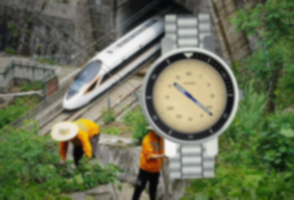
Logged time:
10h22
